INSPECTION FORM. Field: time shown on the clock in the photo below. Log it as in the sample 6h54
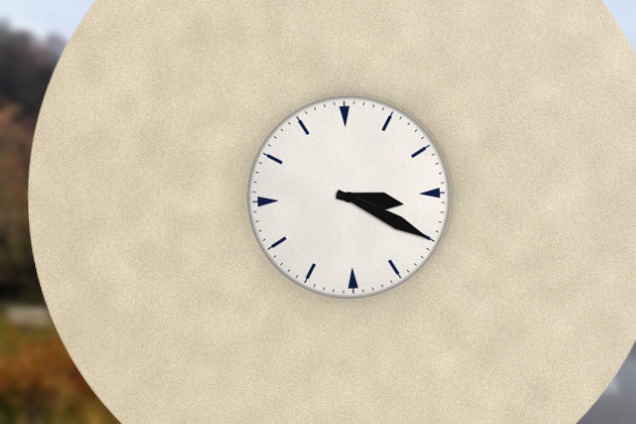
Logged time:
3h20
